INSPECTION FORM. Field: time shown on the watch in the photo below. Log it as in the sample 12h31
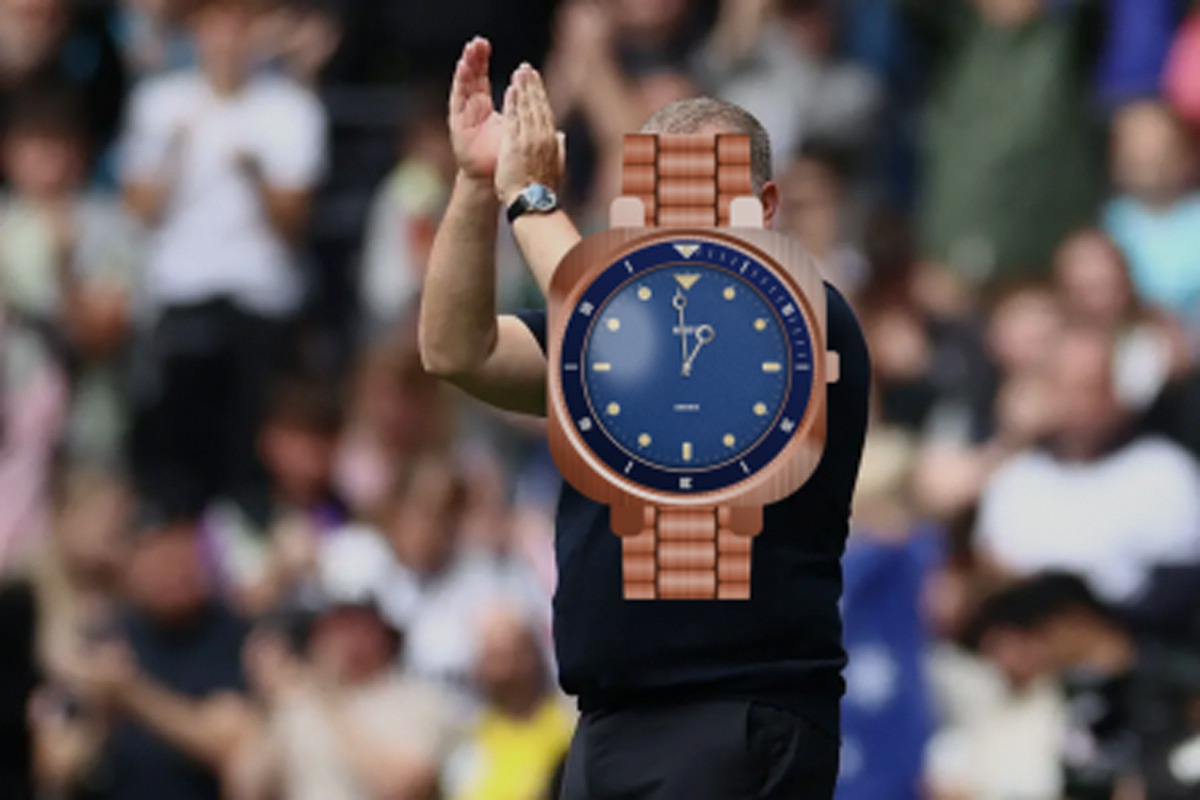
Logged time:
12h59
